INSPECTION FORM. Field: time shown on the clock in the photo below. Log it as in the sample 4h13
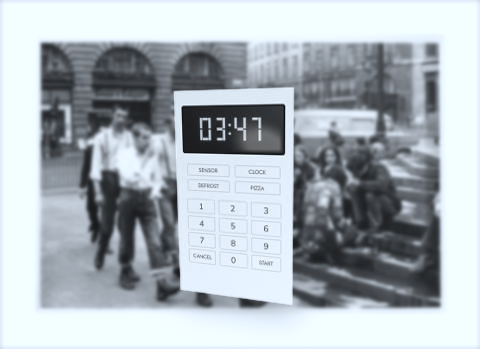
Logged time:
3h47
